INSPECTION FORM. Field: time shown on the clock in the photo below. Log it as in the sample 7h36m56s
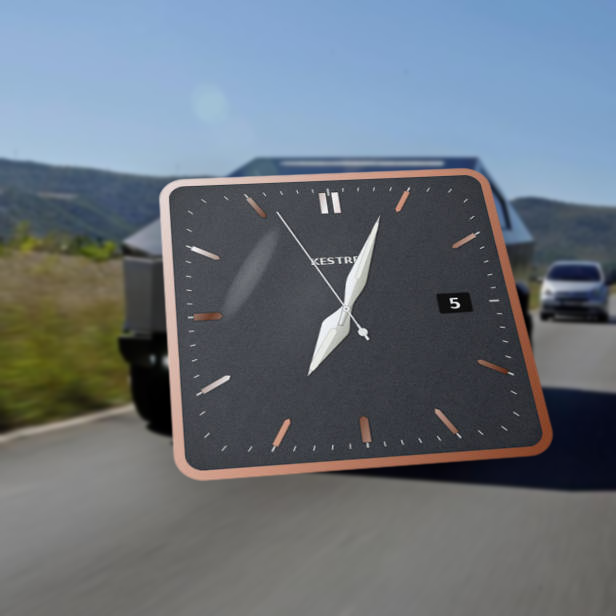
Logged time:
7h03m56s
